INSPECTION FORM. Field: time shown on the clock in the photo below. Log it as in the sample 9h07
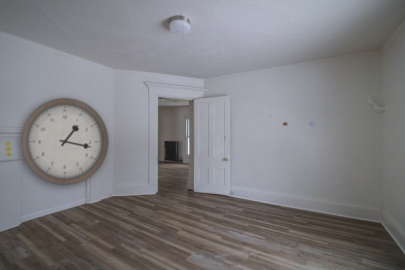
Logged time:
1h17
